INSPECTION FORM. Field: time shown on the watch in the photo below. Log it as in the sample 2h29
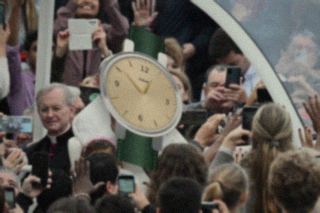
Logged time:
12h51
